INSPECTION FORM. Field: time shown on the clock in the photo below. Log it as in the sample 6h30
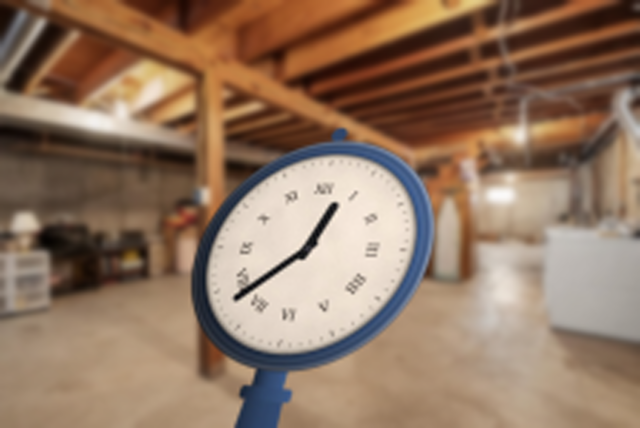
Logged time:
12h38
